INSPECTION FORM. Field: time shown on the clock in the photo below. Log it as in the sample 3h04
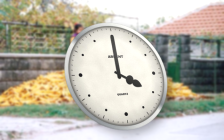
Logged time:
4h00
